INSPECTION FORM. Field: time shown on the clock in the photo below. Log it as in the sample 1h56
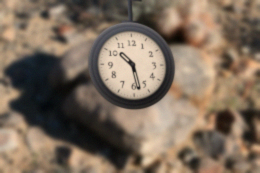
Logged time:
10h28
